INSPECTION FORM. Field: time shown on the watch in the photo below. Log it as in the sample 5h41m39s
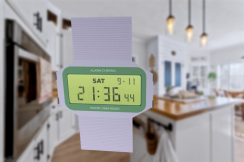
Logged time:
21h36m44s
